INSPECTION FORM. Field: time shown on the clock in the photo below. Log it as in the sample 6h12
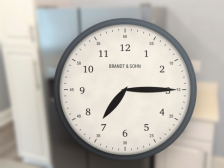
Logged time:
7h15
